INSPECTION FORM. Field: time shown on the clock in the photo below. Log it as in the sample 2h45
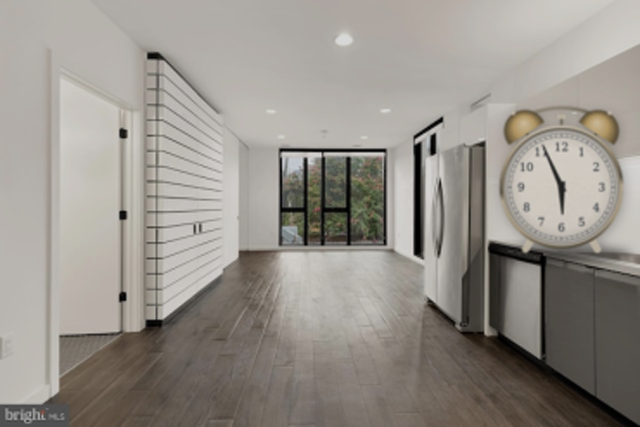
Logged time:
5h56
